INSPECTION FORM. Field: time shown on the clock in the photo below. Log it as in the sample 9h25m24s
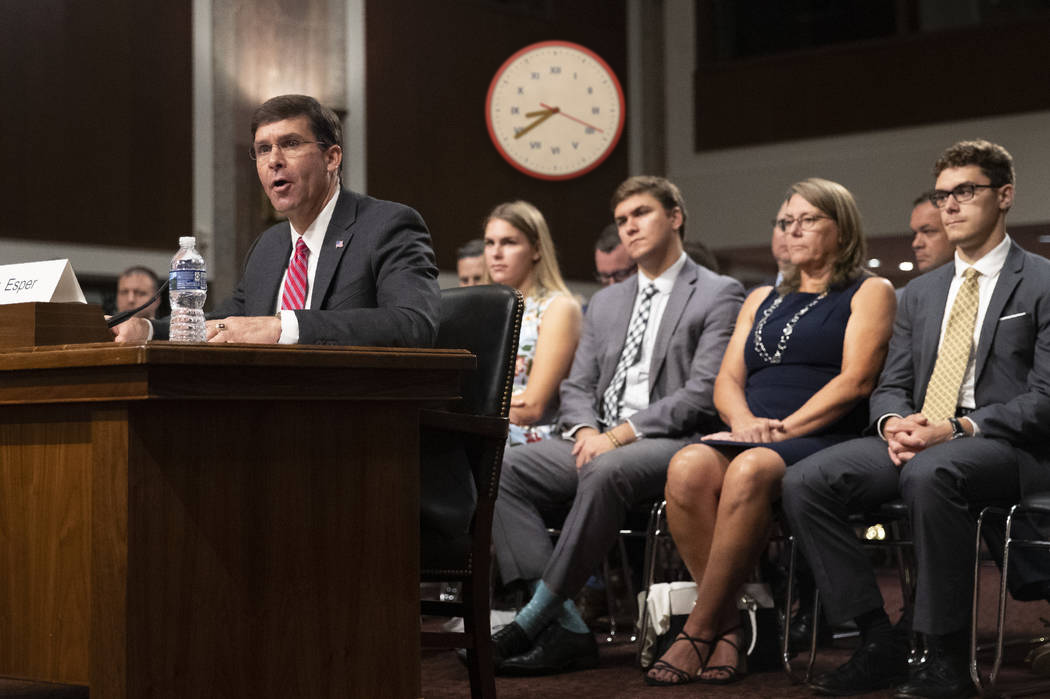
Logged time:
8h39m19s
